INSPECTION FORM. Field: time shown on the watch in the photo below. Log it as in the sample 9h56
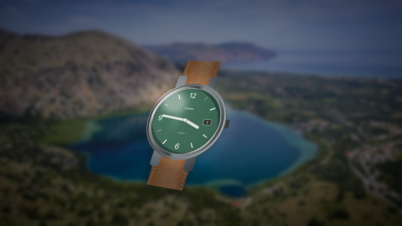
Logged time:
3h46
